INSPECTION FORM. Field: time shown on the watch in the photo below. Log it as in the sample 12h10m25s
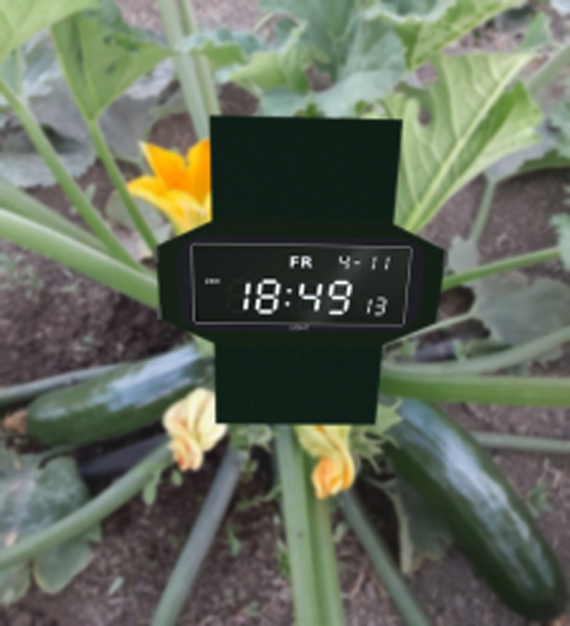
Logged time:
18h49m13s
